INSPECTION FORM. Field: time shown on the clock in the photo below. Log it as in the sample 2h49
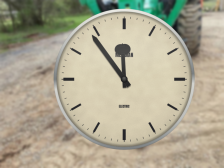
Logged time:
11h54
